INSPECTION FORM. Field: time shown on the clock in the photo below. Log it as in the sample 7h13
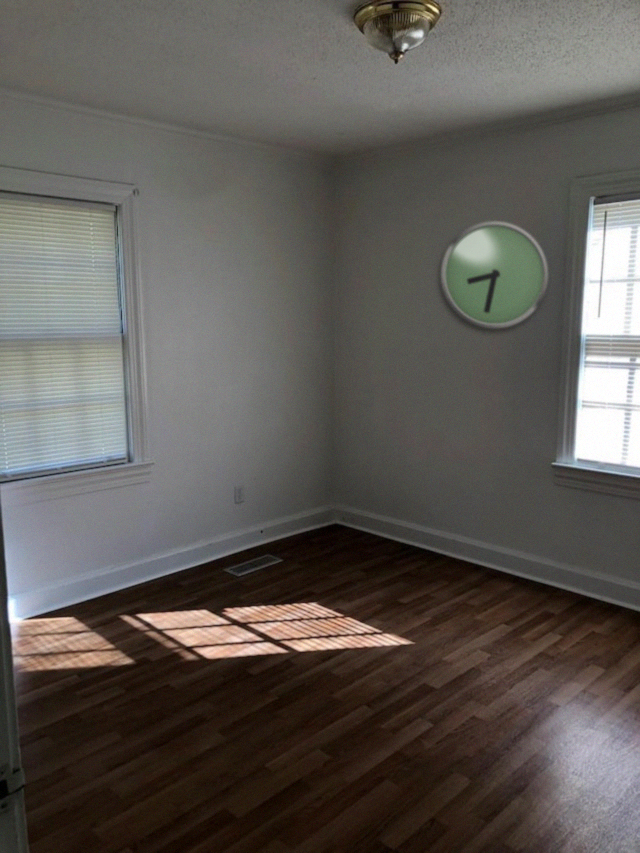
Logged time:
8h32
